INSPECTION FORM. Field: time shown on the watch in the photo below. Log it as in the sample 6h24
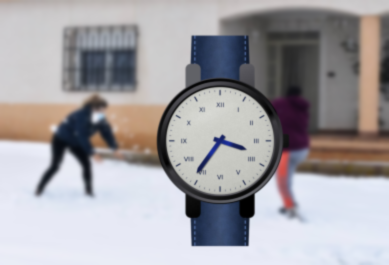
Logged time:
3h36
